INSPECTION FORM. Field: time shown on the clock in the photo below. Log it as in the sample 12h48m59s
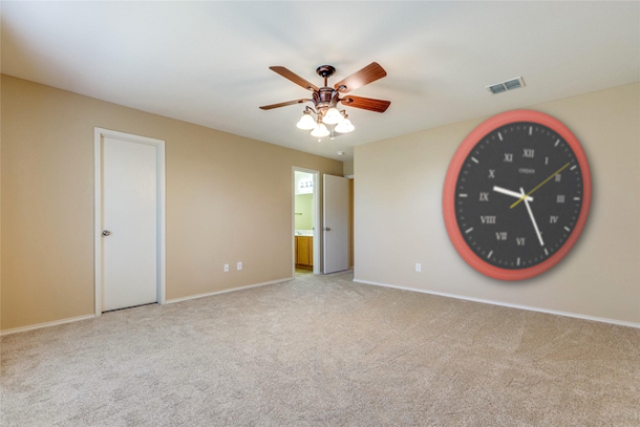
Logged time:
9h25m09s
